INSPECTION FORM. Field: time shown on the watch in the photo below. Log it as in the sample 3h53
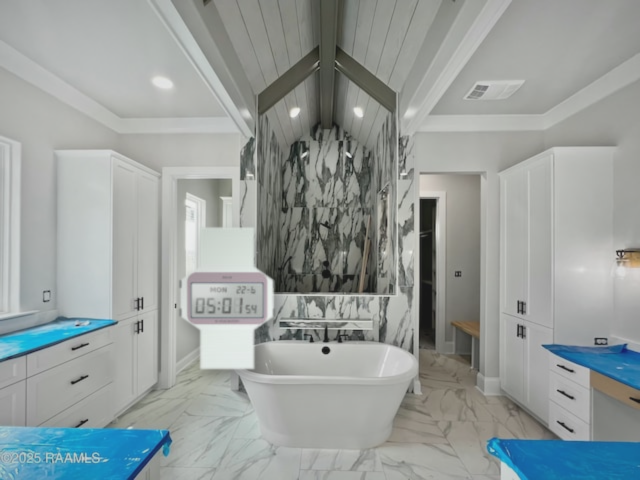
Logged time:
5h01
